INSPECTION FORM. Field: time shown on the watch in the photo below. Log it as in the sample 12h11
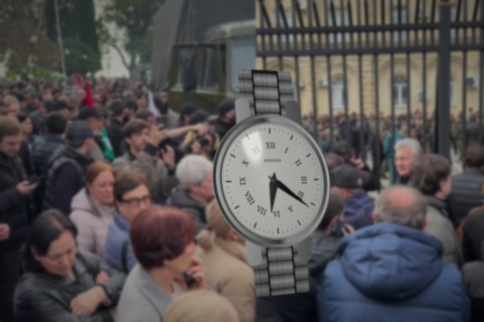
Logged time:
6h21
